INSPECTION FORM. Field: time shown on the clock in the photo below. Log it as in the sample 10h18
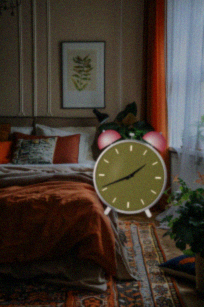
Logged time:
1h41
